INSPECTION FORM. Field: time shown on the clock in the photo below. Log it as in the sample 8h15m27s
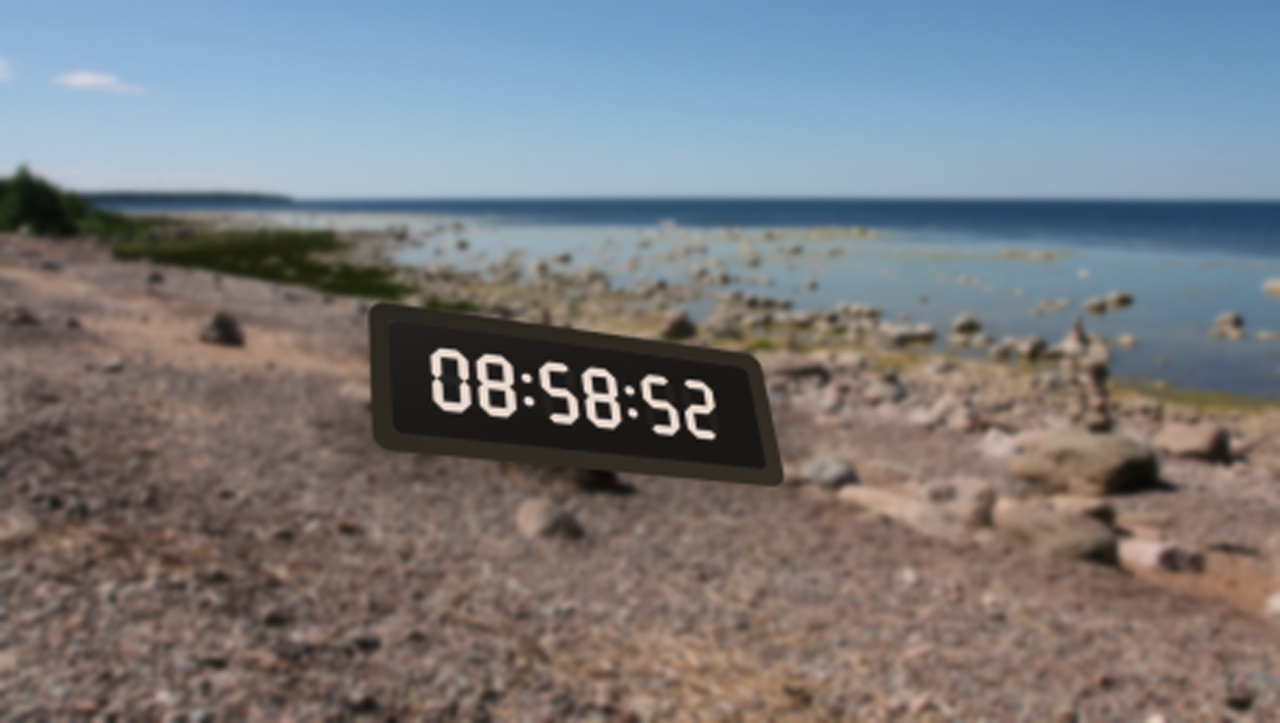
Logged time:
8h58m52s
